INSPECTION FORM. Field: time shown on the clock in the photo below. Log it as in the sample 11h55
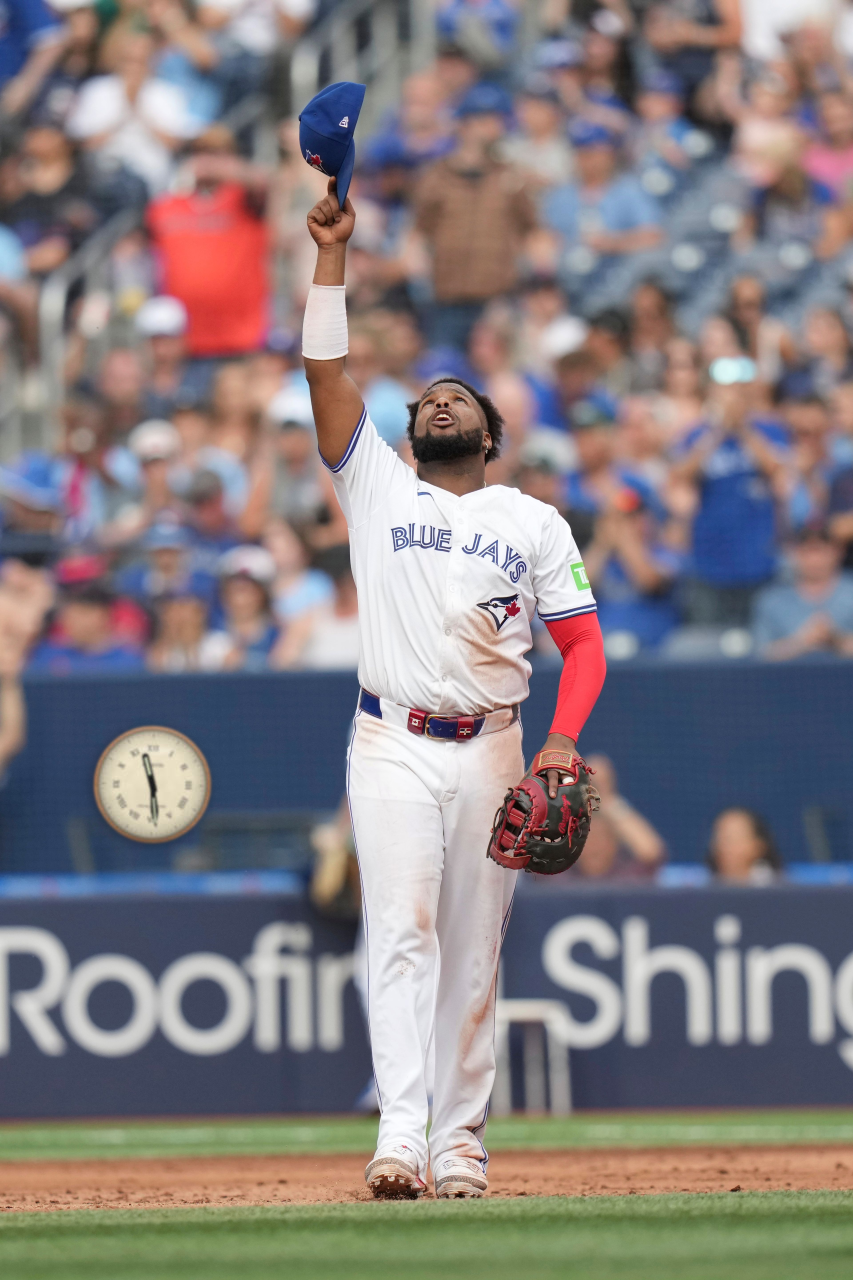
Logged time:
11h29
